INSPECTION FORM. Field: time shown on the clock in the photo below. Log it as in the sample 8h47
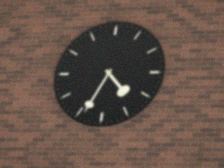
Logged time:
4h34
